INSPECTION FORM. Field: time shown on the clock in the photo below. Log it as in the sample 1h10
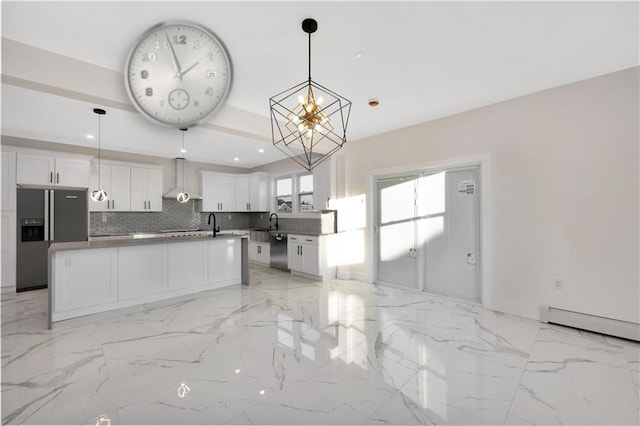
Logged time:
1h57
